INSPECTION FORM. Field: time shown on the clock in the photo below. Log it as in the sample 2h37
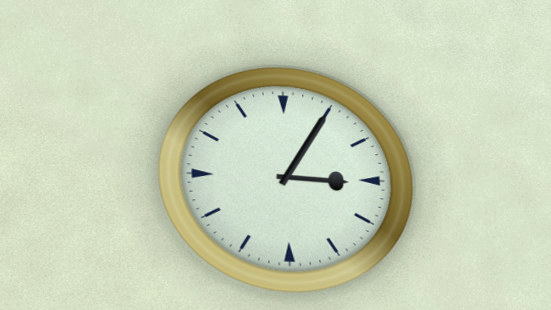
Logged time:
3h05
